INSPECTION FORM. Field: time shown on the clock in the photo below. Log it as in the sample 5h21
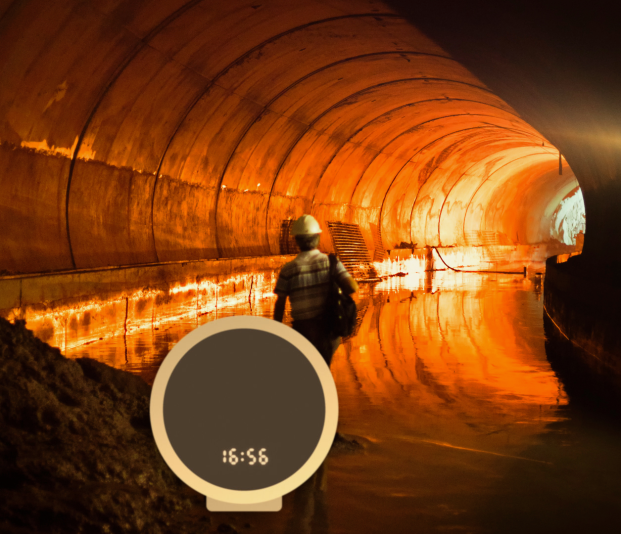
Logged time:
16h56
